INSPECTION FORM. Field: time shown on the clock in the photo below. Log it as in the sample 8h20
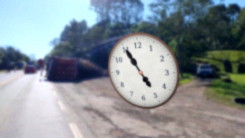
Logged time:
4h55
